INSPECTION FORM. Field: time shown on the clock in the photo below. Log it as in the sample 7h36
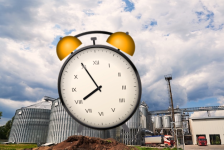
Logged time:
7h55
